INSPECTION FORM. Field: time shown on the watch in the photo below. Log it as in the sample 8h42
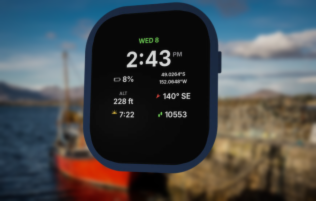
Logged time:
2h43
